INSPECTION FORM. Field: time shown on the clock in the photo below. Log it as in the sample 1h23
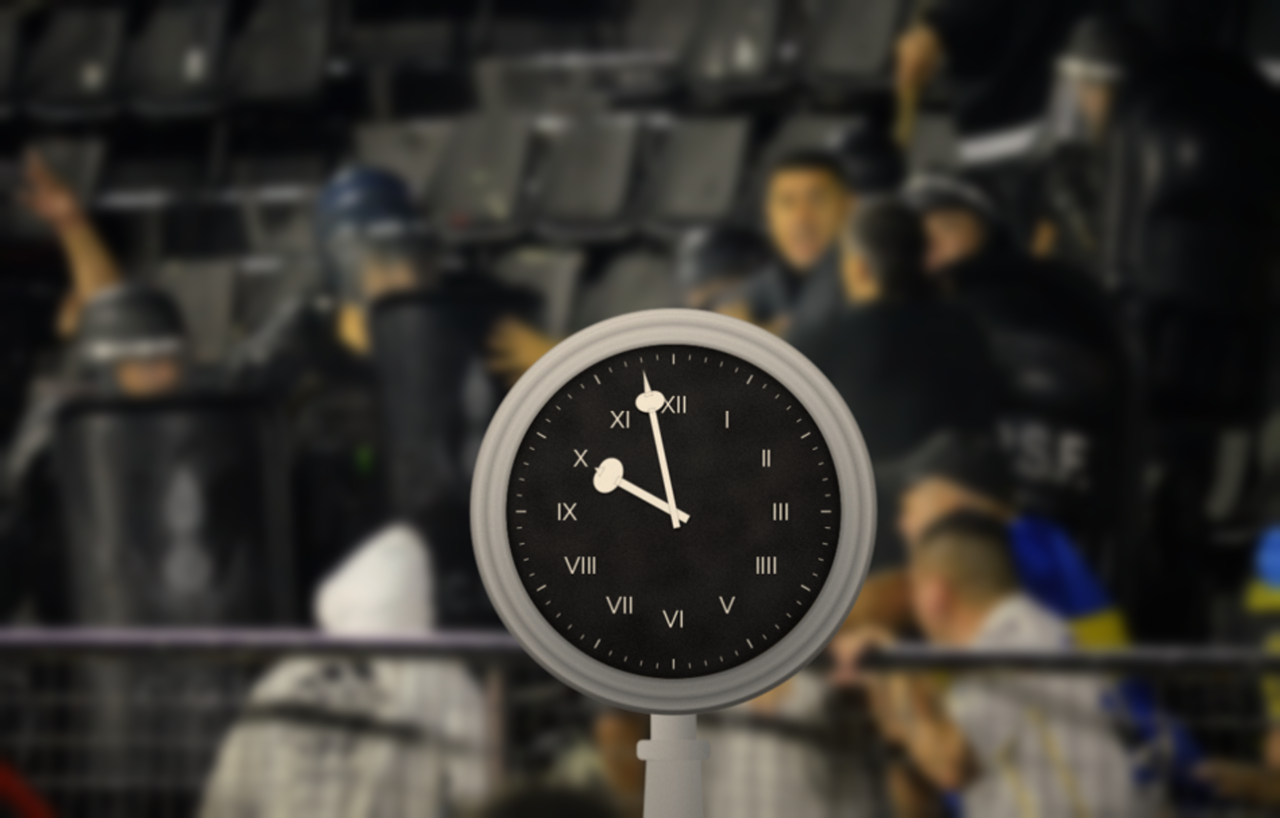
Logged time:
9h58
